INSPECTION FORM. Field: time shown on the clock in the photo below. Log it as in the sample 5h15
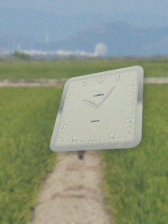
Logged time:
10h06
